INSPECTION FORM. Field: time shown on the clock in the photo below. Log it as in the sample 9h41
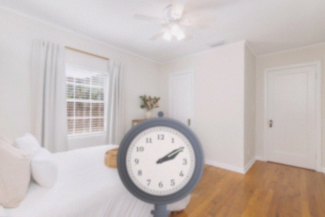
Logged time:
2h10
